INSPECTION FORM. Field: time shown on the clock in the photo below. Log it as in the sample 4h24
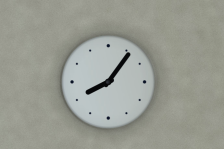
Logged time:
8h06
